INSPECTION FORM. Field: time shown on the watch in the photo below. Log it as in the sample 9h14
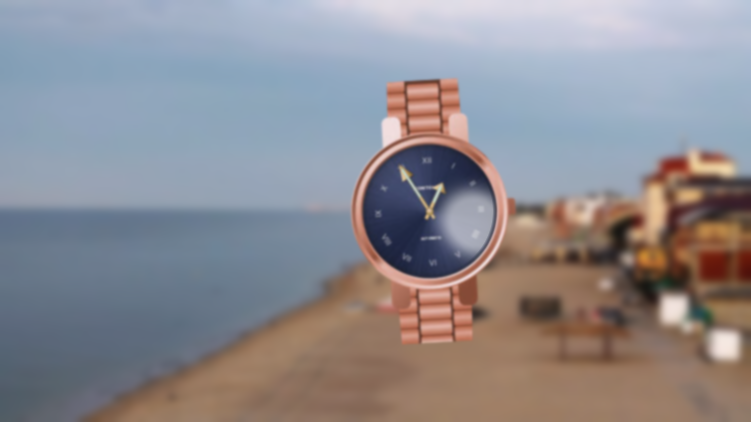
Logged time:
12h55
